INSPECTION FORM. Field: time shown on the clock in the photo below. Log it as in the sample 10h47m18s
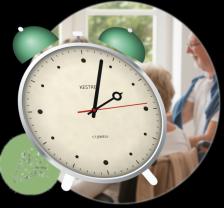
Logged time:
2h03m14s
